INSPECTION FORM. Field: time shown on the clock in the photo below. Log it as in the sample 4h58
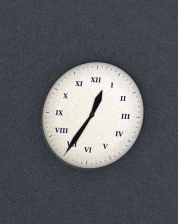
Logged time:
12h35
